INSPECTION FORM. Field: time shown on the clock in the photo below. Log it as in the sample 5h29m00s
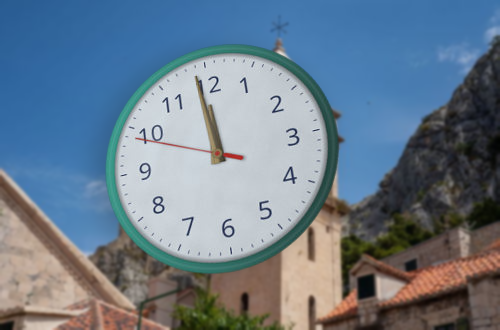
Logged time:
11h58m49s
